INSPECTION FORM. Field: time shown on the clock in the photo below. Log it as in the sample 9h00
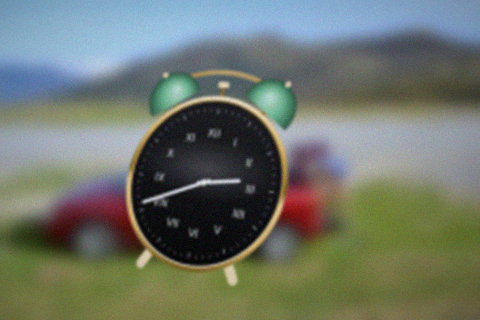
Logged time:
2h41
